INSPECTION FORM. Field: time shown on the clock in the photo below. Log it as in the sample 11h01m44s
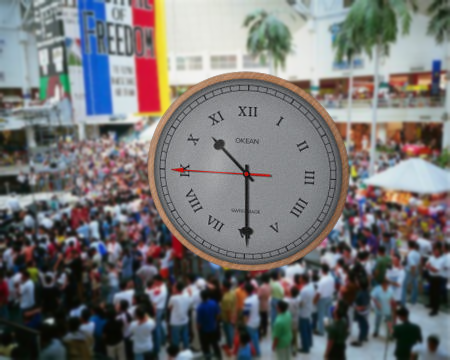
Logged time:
10h29m45s
